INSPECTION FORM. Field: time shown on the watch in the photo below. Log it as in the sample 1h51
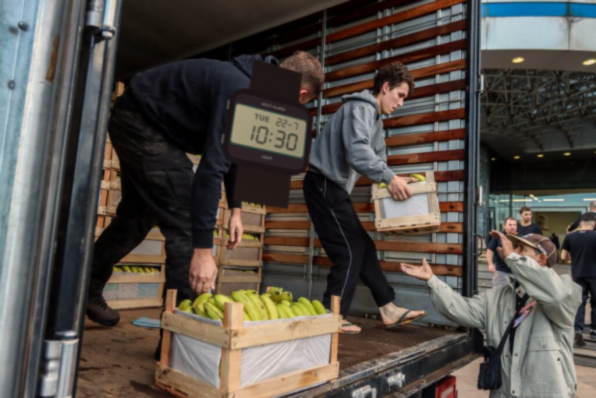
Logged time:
10h30
